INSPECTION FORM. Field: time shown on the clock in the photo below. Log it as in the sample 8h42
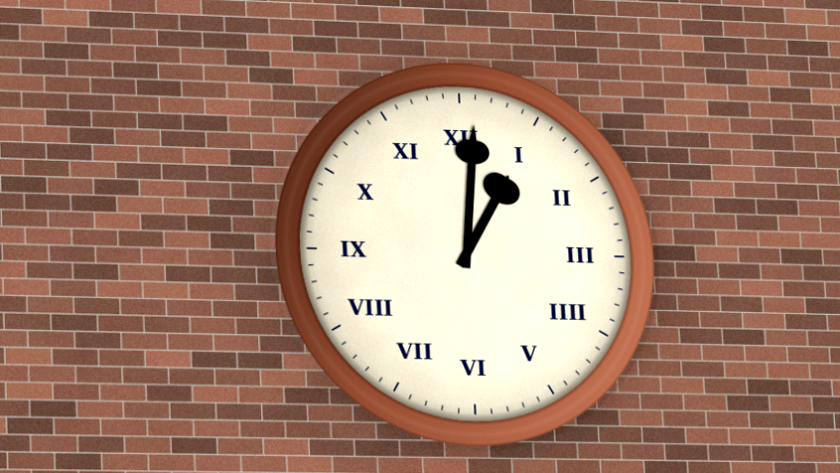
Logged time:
1h01
